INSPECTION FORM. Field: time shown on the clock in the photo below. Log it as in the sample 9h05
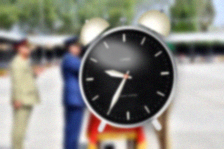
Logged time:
9h35
